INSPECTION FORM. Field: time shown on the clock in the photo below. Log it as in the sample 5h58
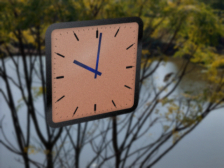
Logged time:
10h01
